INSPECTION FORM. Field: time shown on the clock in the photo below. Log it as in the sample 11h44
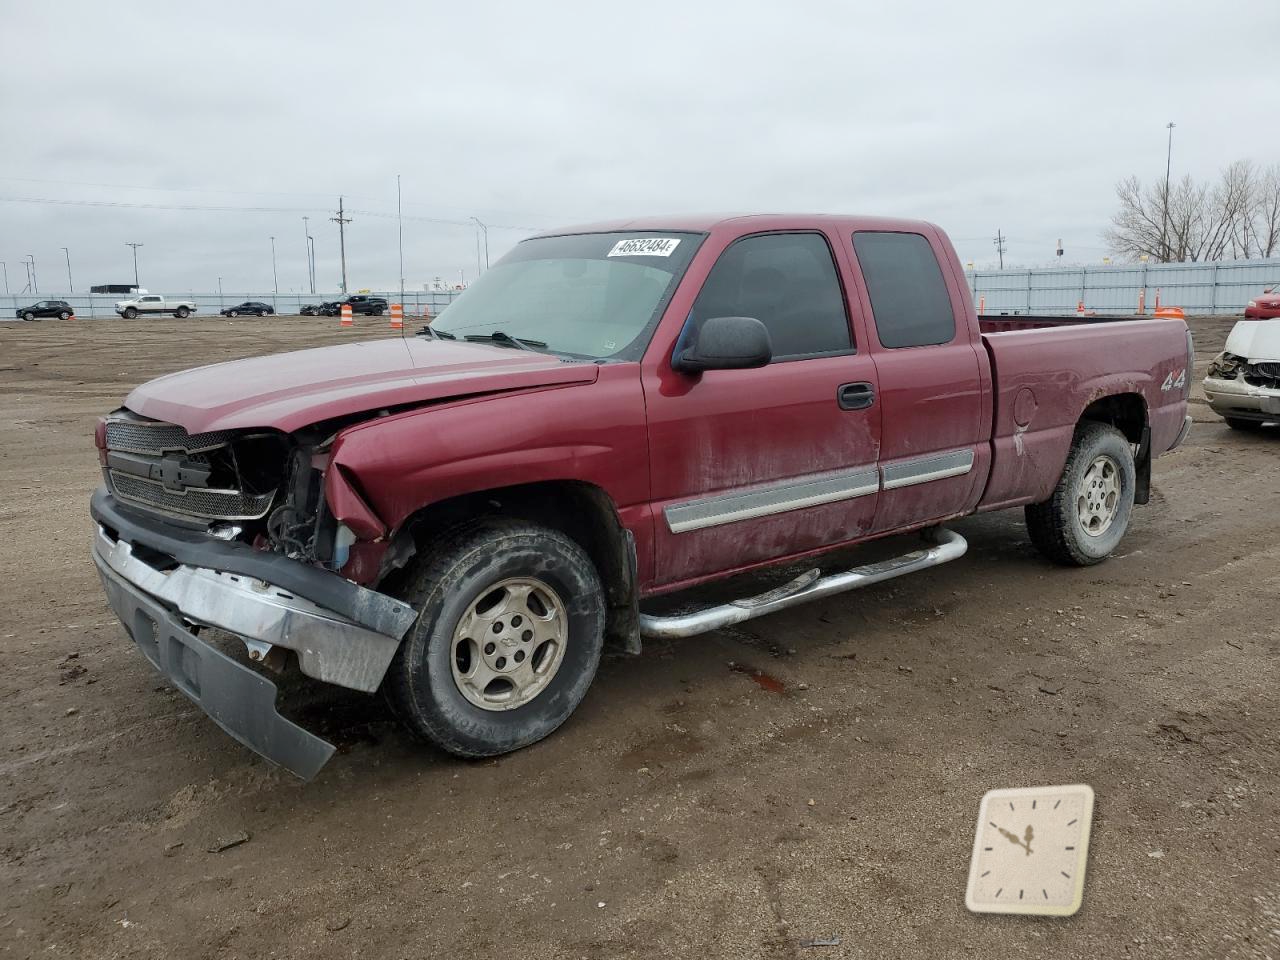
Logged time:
11h50
